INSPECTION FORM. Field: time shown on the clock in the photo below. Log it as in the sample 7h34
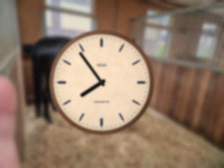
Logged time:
7h54
